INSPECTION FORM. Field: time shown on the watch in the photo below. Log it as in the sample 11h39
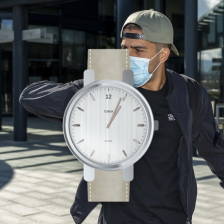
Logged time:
1h04
